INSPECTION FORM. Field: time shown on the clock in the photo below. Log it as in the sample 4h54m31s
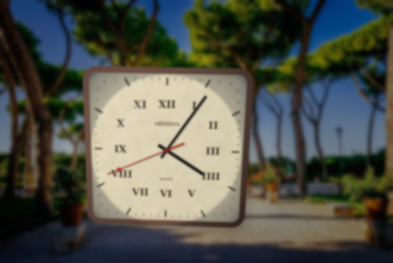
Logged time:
4h05m41s
